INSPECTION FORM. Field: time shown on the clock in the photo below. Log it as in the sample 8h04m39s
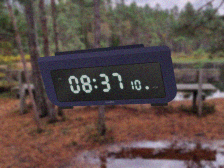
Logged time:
8h37m10s
